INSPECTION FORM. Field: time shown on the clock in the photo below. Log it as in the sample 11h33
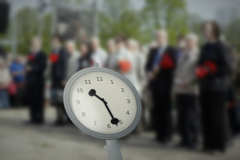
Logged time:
10h27
